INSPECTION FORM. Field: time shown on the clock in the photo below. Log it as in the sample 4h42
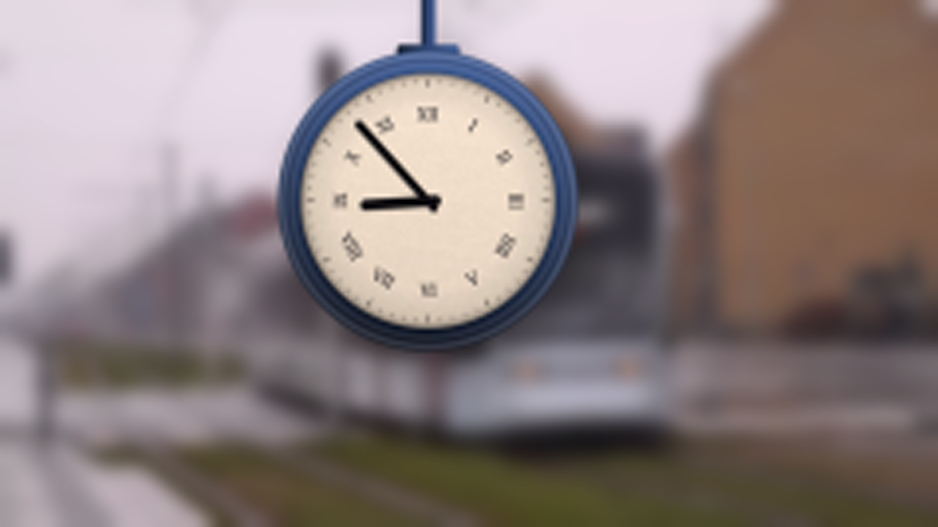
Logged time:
8h53
